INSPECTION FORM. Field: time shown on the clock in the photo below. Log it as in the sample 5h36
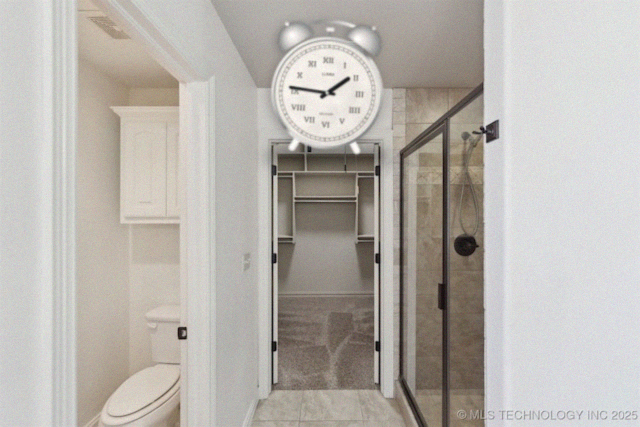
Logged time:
1h46
